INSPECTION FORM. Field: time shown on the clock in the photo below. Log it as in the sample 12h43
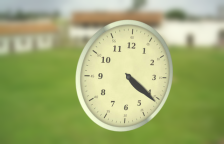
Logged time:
4h21
